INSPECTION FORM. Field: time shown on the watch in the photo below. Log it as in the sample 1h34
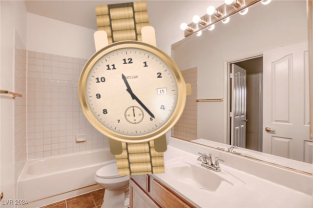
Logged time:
11h24
